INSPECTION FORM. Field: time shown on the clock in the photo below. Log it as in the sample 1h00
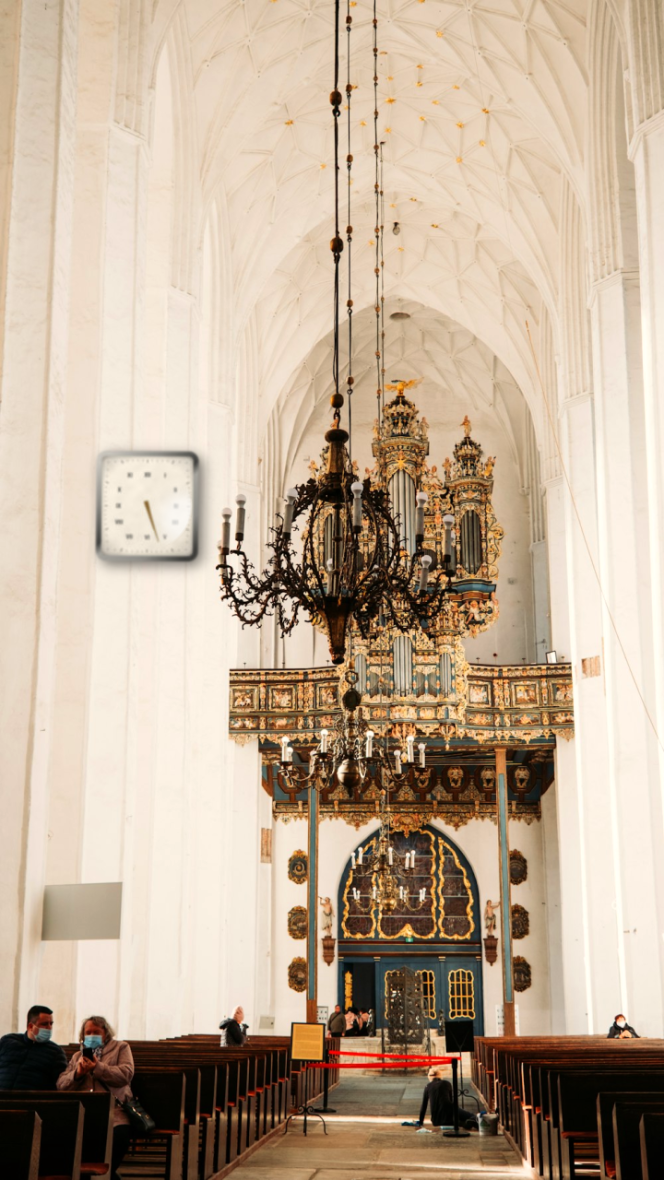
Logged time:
5h27
